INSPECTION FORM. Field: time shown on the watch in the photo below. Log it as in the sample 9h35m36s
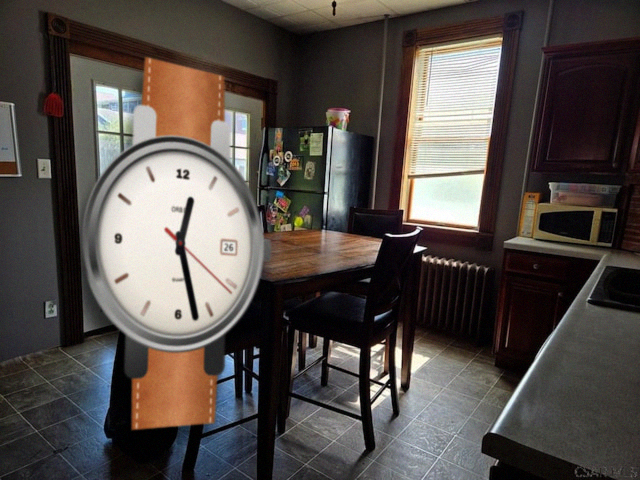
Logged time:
12h27m21s
